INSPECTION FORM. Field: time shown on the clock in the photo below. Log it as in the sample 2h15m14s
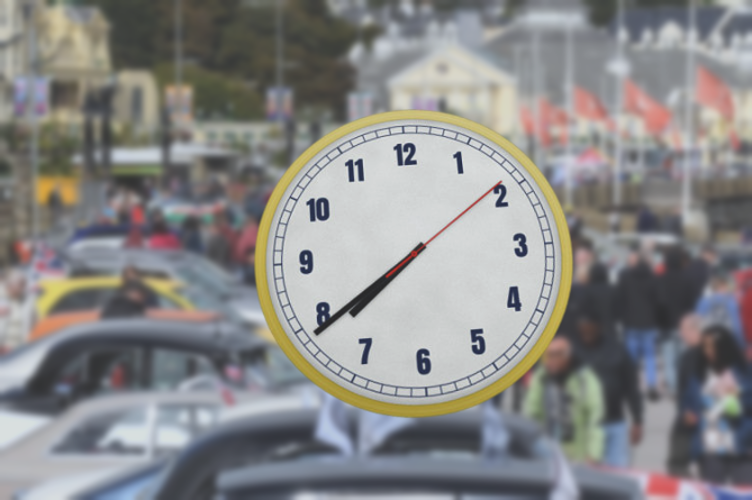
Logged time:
7h39m09s
